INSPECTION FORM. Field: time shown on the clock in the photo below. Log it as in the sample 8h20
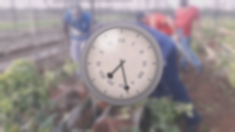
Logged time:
7h28
